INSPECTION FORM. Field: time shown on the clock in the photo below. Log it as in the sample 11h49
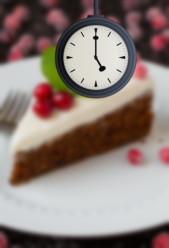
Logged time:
5h00
